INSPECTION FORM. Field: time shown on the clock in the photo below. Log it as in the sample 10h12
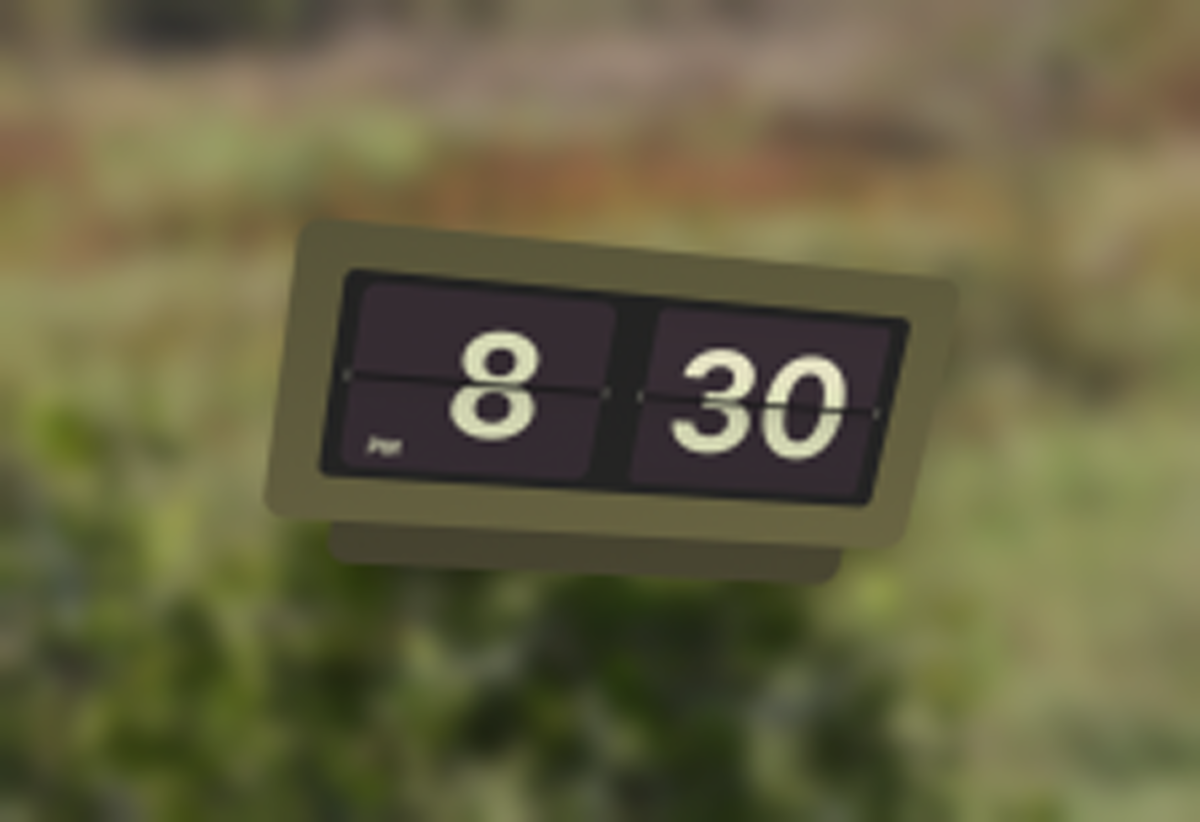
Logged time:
8h30
